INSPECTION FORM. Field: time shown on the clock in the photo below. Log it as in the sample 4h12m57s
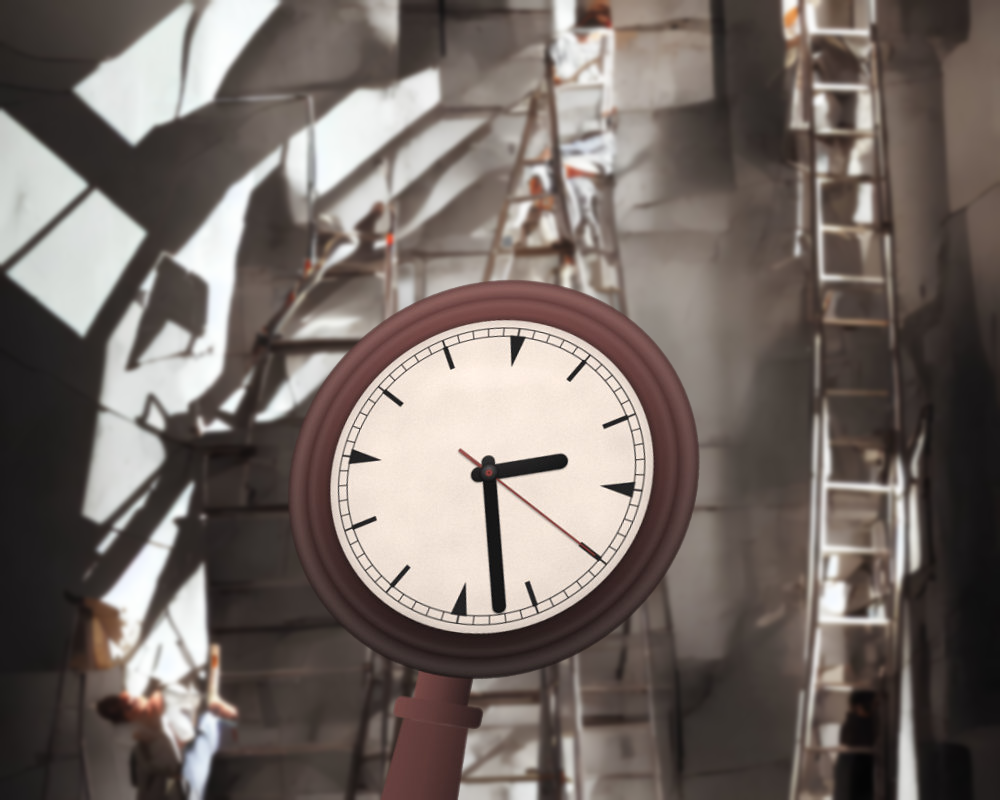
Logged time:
2h27m20s
